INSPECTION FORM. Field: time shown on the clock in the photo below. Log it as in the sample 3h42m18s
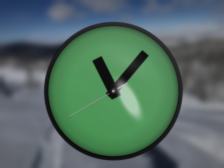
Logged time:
11h06m40s
